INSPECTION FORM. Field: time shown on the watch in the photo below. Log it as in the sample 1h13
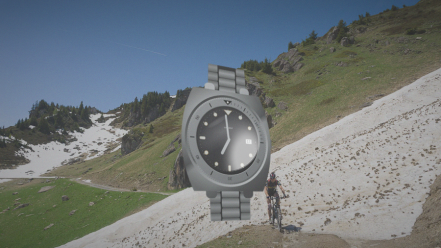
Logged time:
6h59
